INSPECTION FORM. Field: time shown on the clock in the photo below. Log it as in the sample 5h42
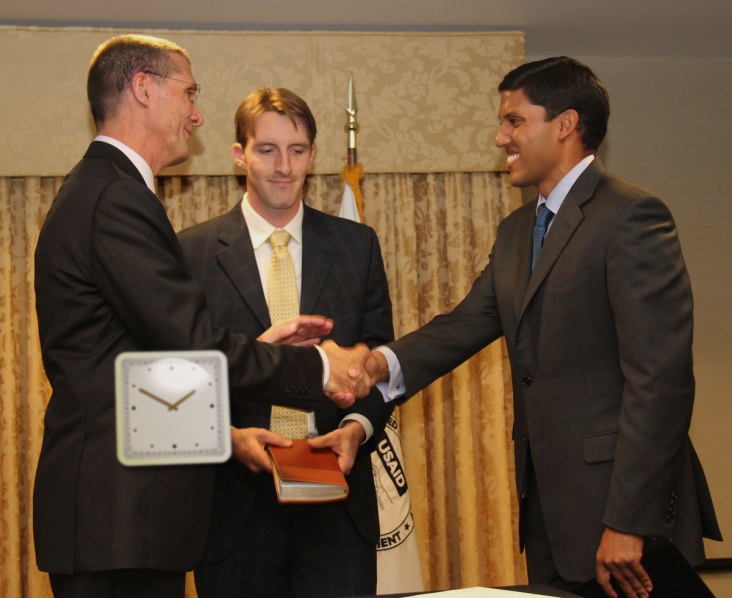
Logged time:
1h50
